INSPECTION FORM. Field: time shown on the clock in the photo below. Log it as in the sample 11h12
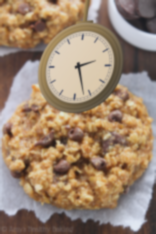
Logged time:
2h27
